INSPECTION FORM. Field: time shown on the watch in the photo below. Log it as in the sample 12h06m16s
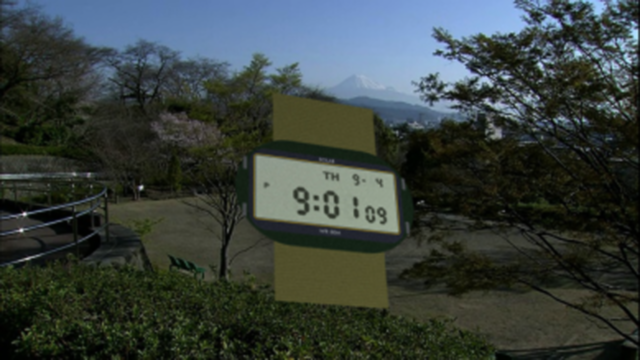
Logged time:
9h01m09s
